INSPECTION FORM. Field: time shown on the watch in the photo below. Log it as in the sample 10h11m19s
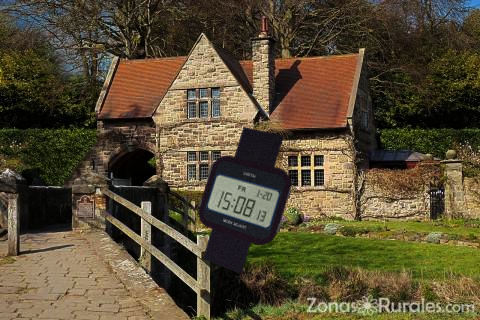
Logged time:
15h08m13s
